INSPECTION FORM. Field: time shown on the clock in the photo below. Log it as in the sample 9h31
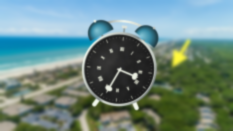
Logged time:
3h34
